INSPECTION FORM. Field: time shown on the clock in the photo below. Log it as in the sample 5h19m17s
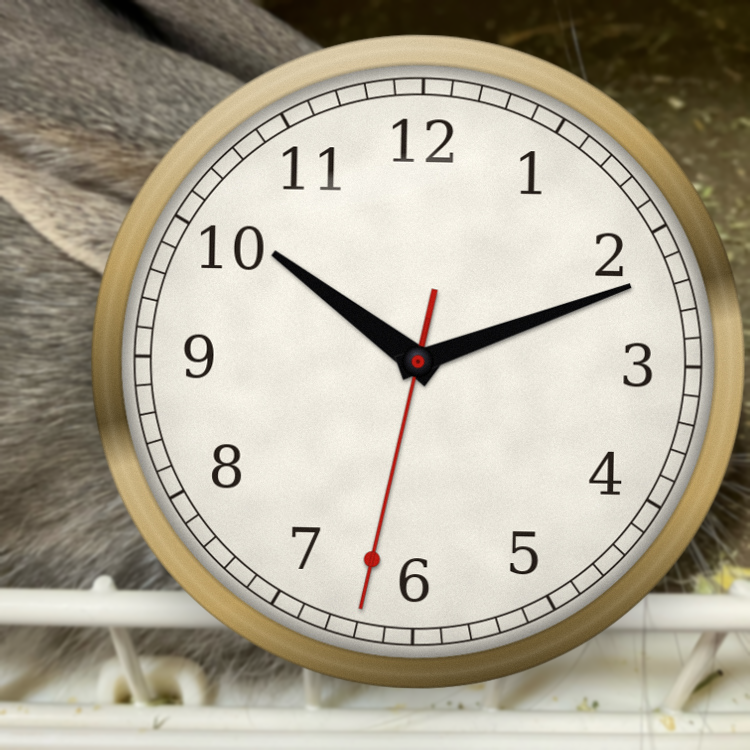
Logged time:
10h11m32s
